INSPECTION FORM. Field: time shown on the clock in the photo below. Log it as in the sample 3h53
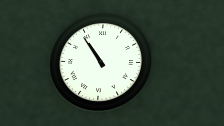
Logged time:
10h54
